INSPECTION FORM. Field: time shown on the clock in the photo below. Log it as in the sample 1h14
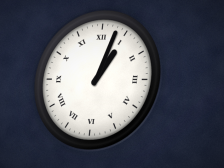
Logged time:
1h03
